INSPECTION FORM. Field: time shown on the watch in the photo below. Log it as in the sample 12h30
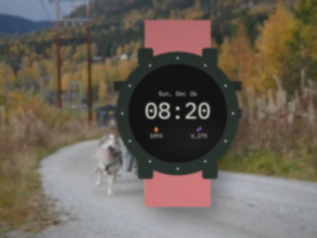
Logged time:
8h20
